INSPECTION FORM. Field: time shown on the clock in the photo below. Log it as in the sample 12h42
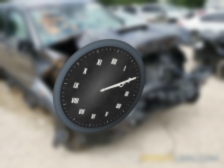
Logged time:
2h10
